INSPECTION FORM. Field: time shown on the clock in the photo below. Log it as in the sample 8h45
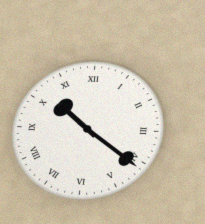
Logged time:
10h21
